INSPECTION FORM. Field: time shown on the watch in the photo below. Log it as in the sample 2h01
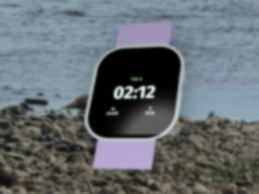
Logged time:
2h12
